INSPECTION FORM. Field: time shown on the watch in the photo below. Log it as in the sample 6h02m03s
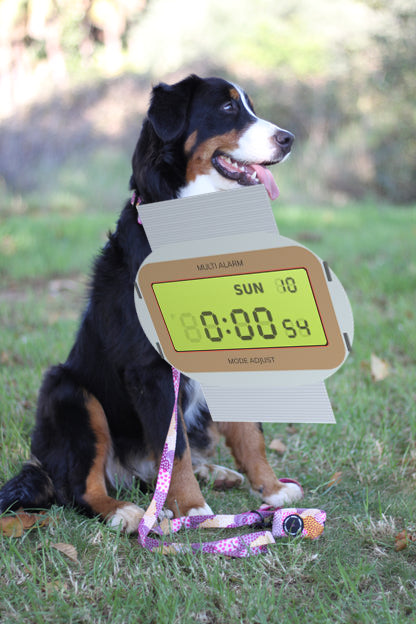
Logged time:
0h00m54s
